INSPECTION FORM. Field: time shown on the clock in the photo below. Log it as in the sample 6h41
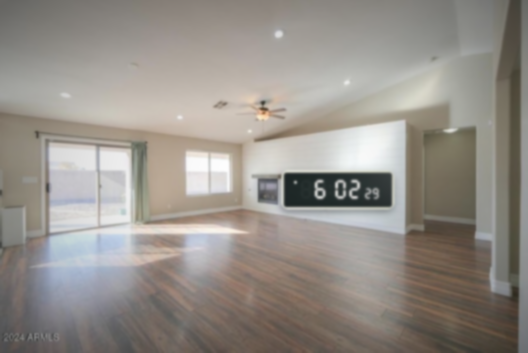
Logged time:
6h02
